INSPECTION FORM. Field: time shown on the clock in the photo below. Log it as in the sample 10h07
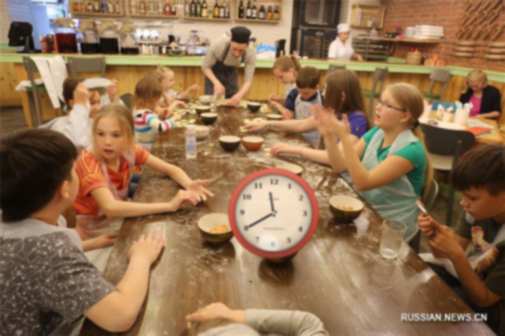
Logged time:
11h40
